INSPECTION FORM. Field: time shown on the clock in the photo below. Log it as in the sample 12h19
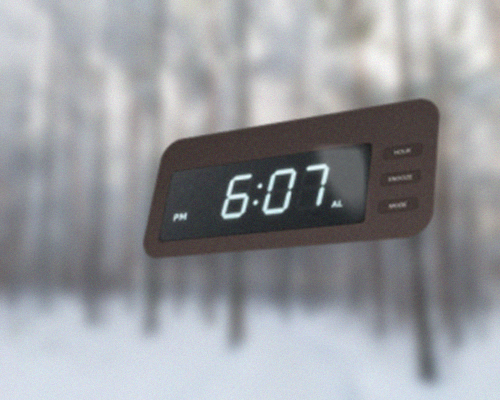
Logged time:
6h07
